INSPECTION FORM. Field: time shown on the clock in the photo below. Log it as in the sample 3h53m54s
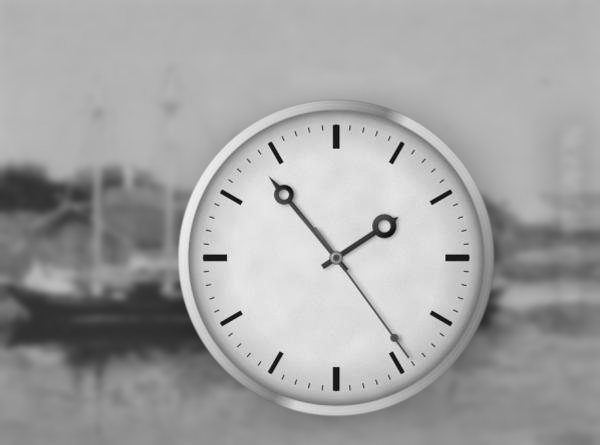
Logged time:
1h53m24s
